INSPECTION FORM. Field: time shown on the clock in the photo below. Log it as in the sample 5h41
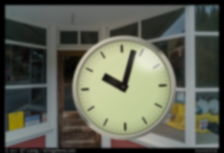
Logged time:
10h03
